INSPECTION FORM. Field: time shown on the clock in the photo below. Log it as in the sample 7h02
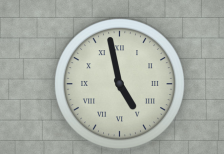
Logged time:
4h58
